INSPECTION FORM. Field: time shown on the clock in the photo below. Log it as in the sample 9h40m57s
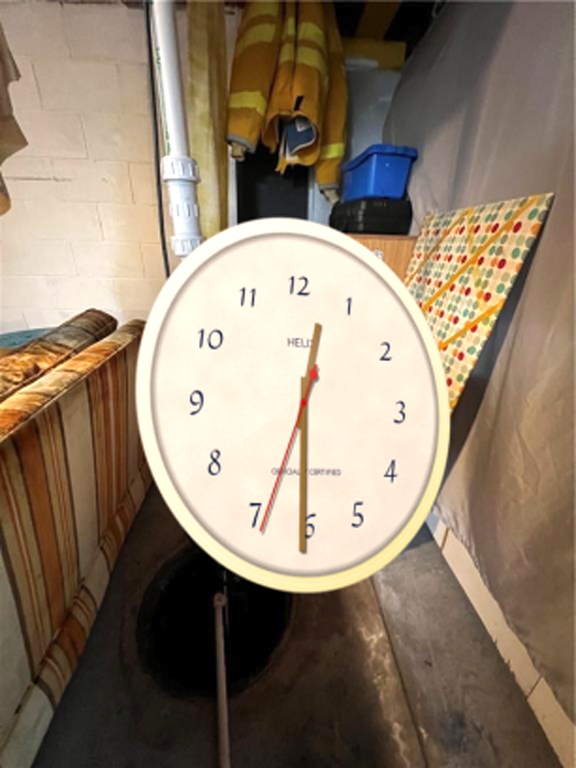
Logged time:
12h30m34s
